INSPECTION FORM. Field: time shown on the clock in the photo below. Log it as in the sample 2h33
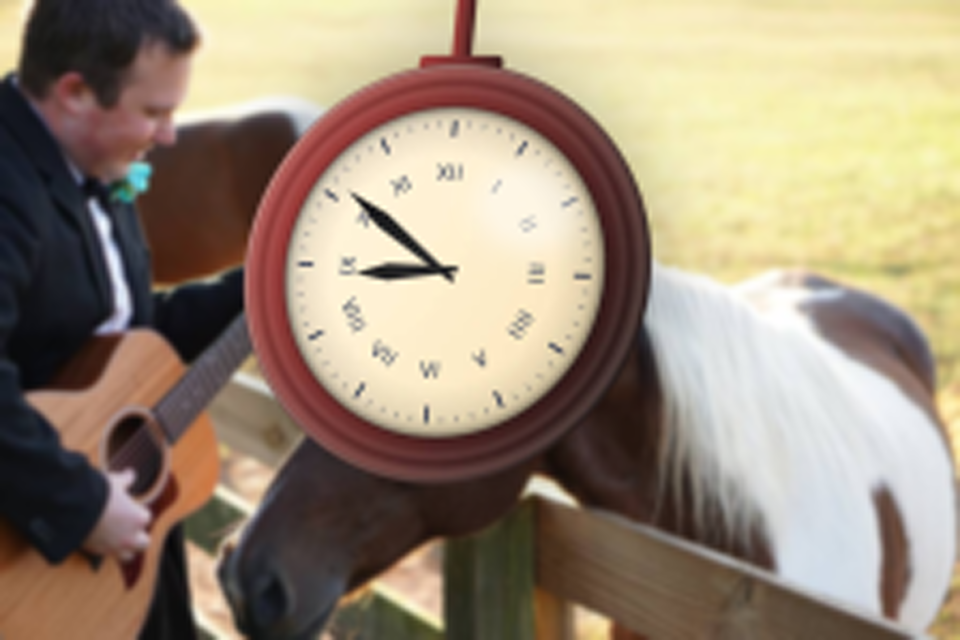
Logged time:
8h51
